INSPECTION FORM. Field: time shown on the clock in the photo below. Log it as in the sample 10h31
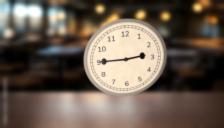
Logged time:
2h45
